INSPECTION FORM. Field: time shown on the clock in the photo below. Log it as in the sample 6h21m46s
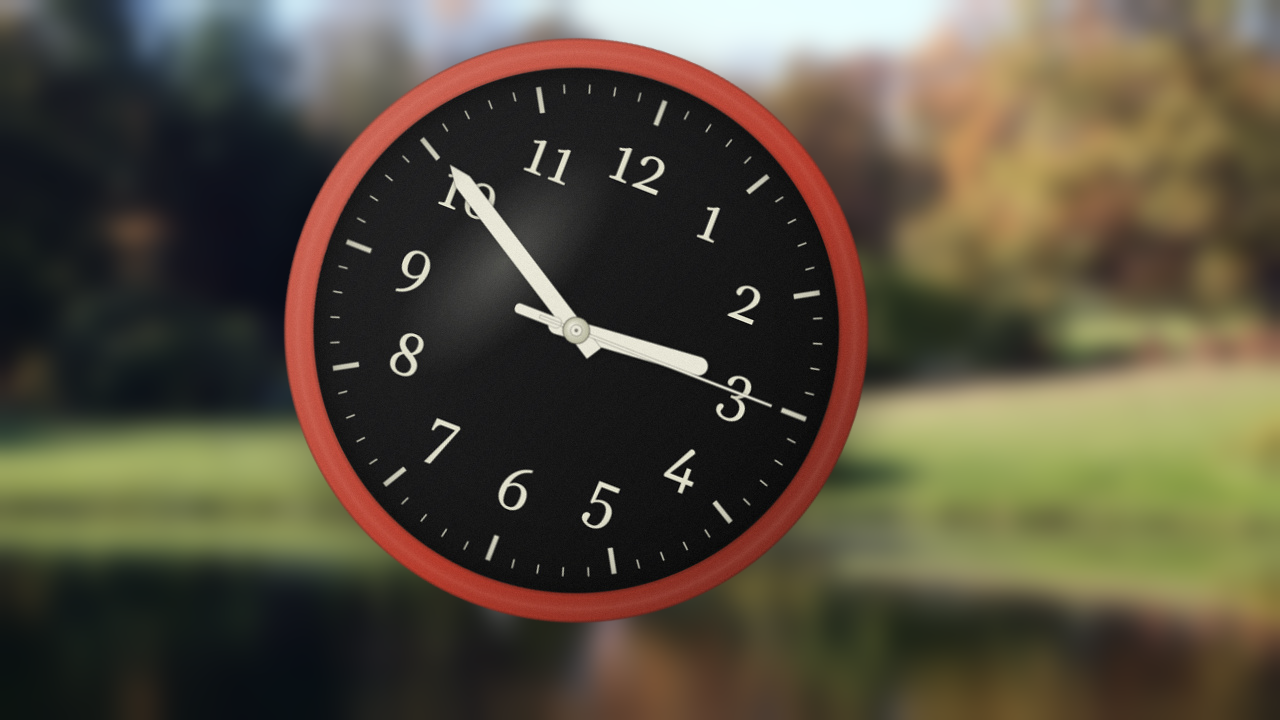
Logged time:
2h50m15s
